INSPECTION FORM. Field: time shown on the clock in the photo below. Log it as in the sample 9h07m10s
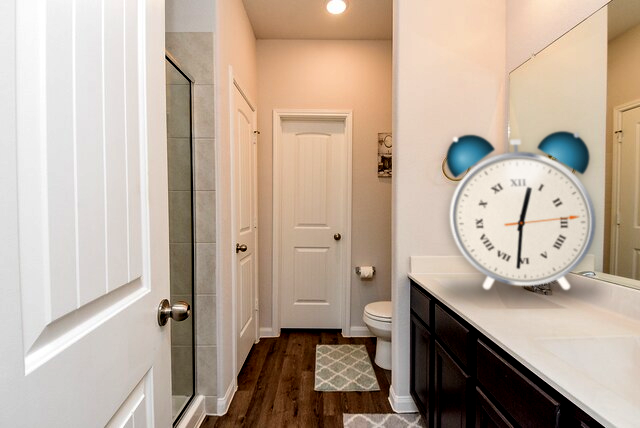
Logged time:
12h31m14s
